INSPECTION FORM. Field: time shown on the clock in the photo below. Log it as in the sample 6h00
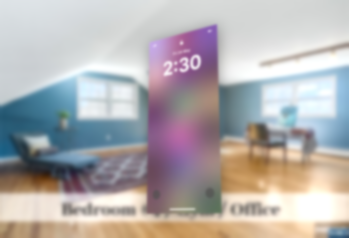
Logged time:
2h30
